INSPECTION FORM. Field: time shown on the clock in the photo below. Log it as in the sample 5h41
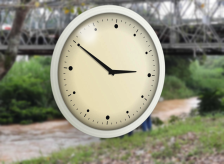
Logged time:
2h50
